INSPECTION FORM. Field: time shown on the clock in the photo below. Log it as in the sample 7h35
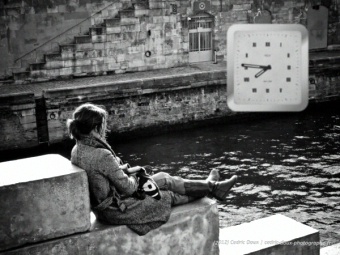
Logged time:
7h46
